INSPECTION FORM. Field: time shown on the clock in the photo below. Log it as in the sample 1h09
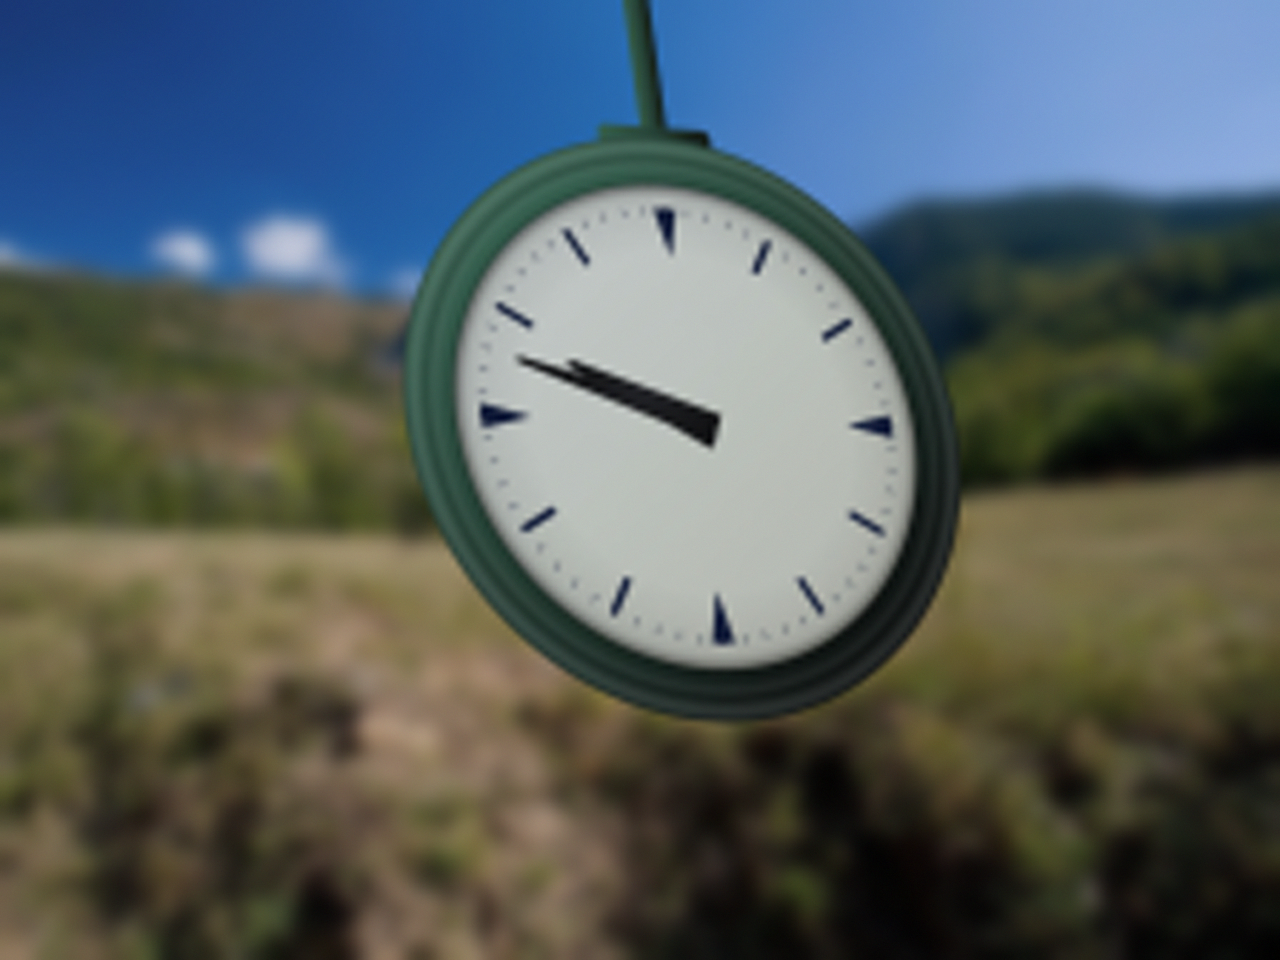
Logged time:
9h48
